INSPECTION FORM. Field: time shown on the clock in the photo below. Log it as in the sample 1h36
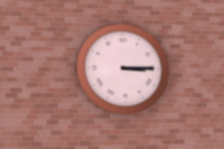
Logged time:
3h15
